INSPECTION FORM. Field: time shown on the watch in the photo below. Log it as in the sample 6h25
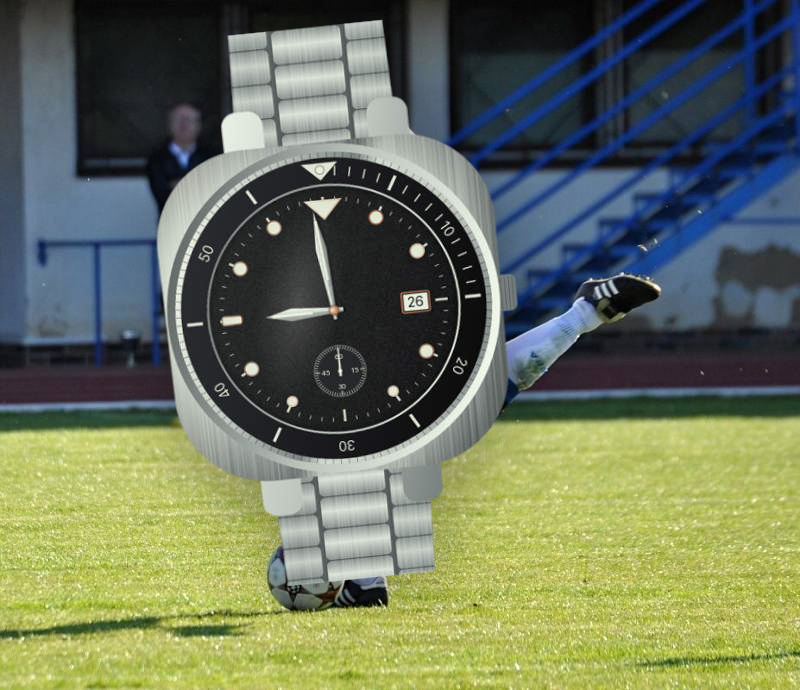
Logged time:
8h59
